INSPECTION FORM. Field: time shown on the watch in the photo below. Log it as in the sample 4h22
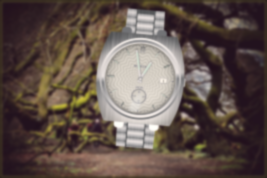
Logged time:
12h58
